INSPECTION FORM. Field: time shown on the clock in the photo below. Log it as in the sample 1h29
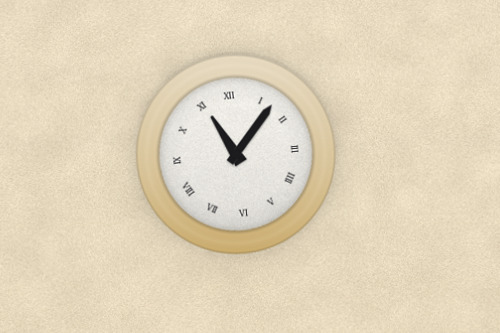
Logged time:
11h07
